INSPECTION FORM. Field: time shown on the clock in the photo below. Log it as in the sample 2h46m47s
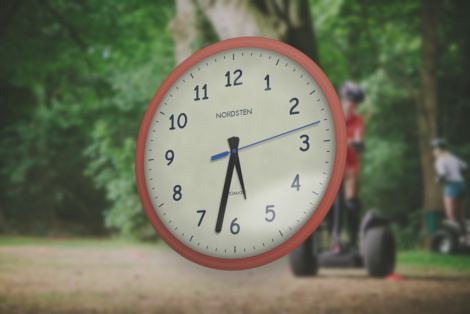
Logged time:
5h32m13s
